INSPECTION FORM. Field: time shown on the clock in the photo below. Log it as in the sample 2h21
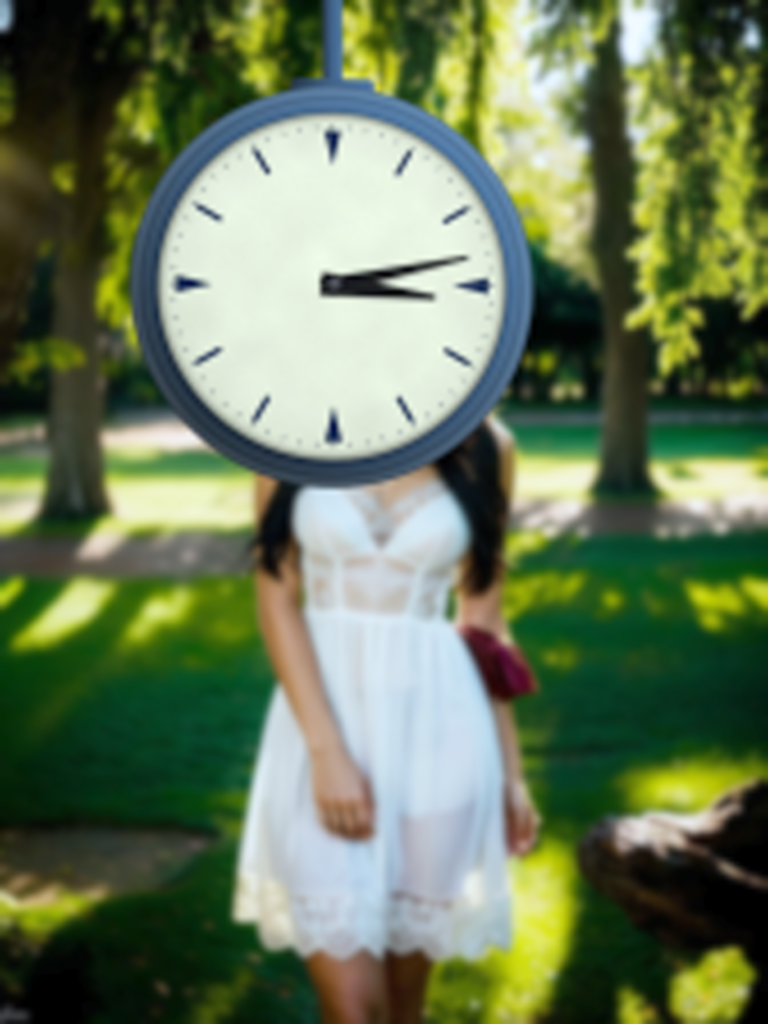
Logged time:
3h13
